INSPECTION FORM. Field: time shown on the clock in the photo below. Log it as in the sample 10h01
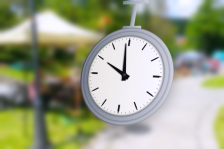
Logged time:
9h59
